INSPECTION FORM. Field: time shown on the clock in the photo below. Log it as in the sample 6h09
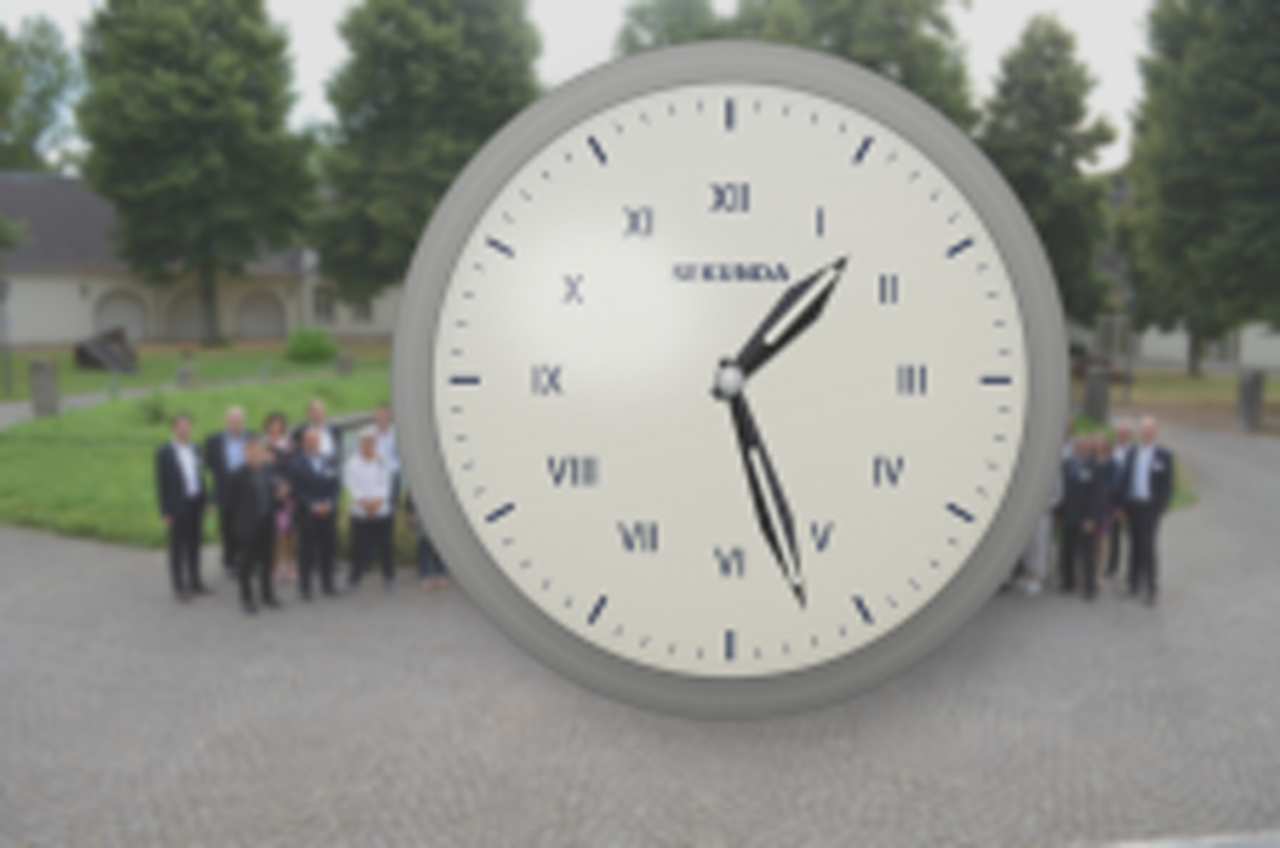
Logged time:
1h27
